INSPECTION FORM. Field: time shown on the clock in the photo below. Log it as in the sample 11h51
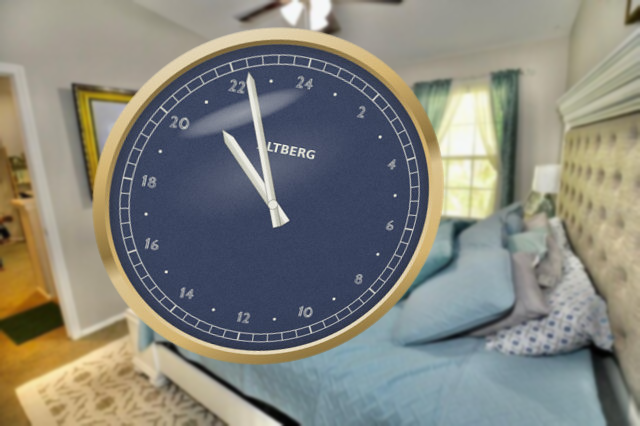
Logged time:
20h56
